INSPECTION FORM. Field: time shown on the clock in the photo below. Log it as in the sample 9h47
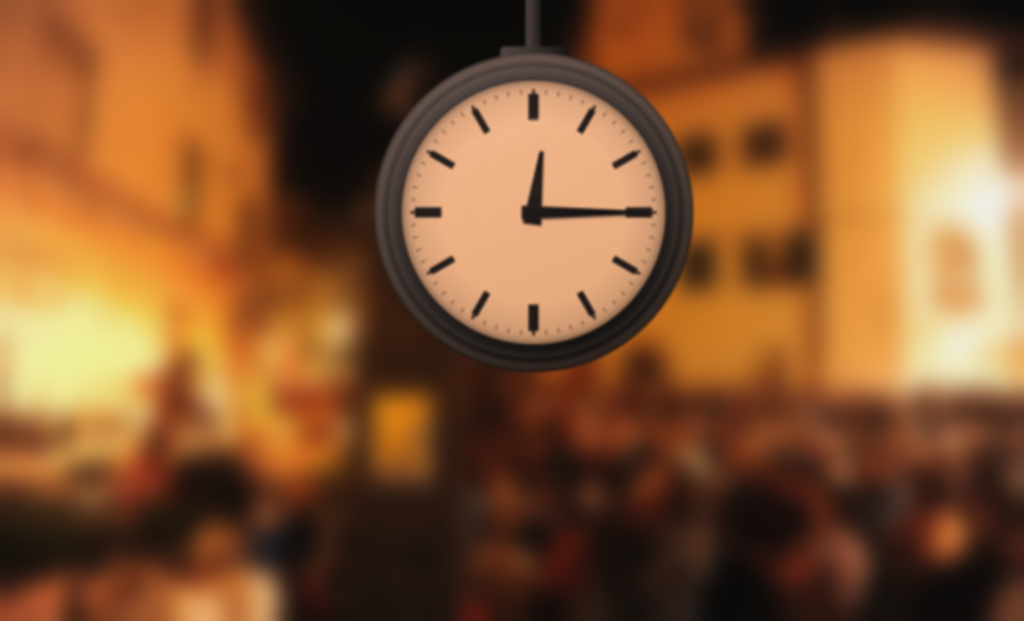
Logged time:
12h15
